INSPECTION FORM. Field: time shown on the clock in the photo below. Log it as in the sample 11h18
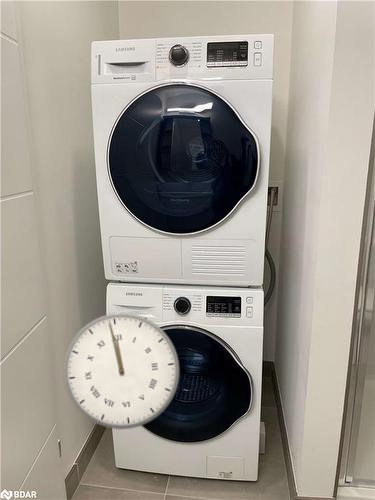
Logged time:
11h59
